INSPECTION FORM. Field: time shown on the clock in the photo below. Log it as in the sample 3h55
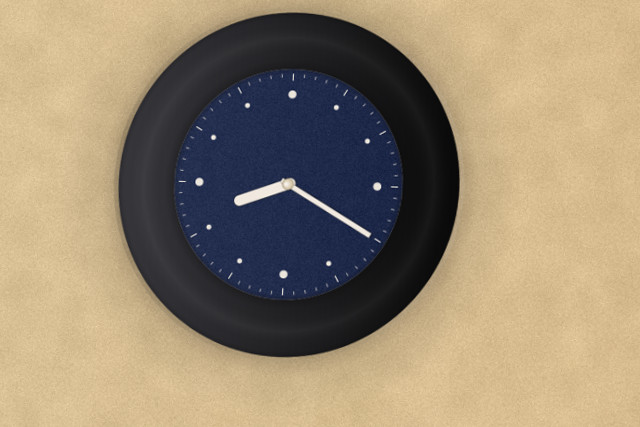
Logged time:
8h20
